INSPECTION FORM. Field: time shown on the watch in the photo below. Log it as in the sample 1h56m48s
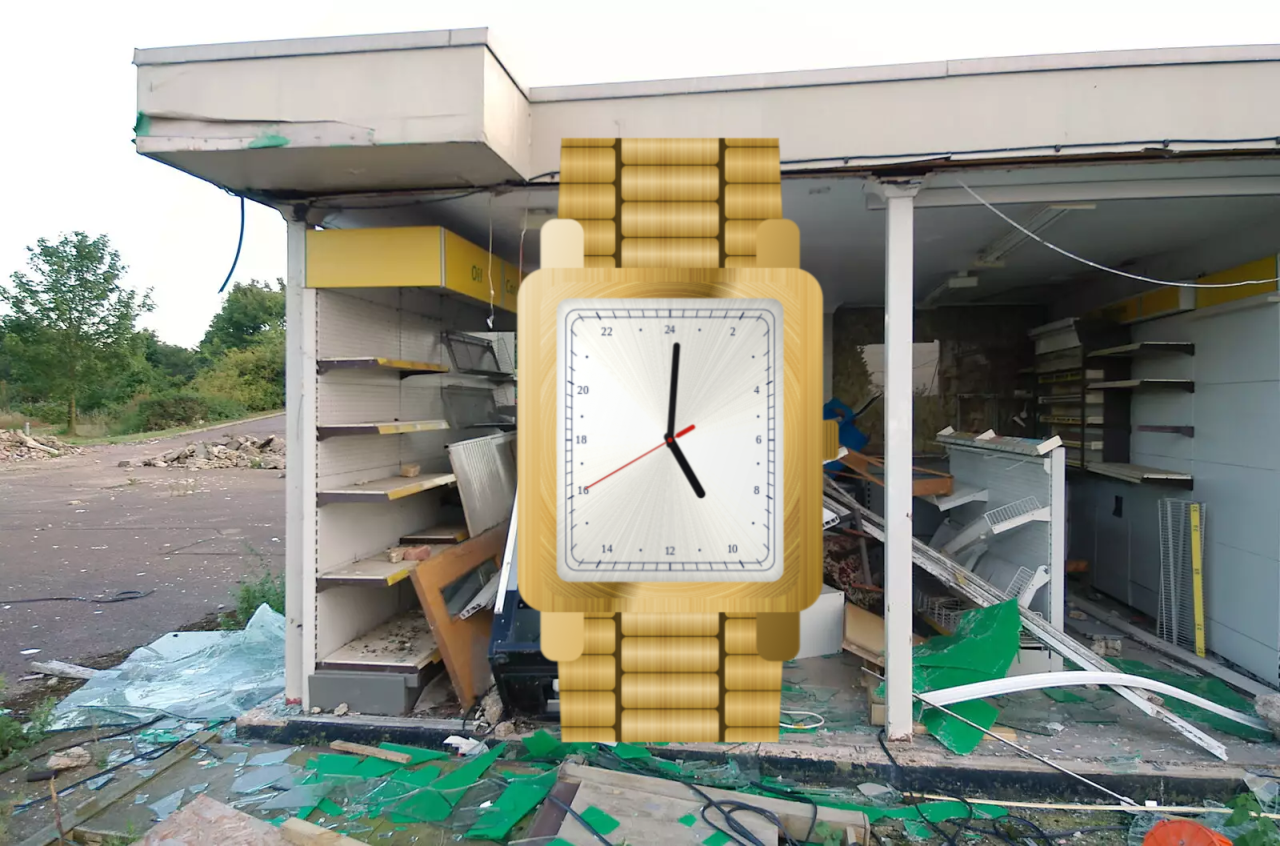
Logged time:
10h00m40s
